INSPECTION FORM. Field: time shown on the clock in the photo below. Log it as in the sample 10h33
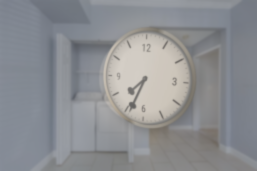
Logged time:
7h34
